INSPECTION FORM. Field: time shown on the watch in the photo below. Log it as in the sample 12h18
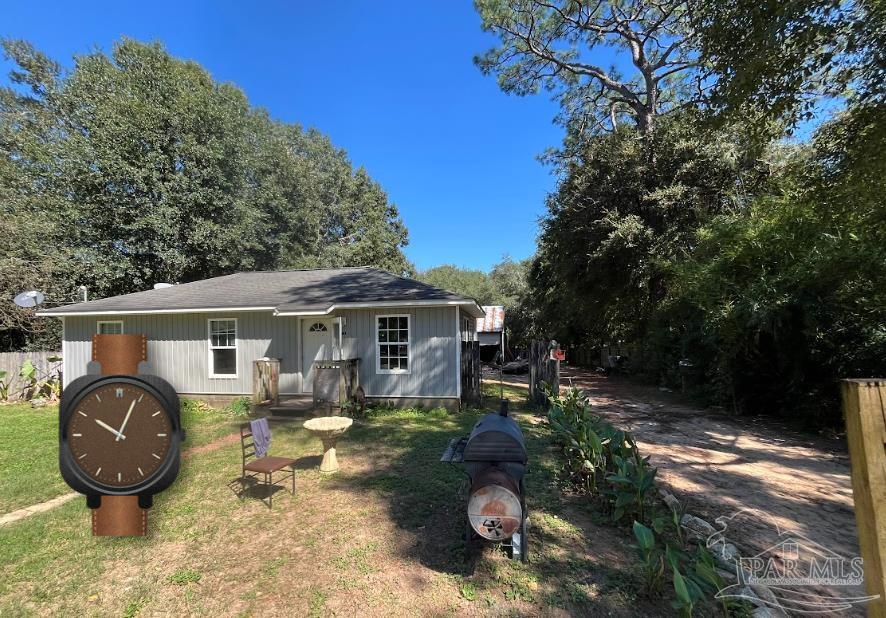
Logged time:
10h04
